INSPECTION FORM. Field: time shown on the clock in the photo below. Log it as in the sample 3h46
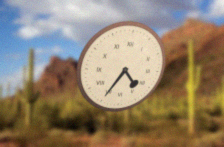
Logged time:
4h35
